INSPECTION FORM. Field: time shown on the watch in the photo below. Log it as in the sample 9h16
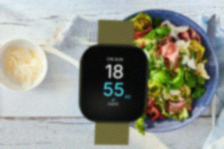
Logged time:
18h55
